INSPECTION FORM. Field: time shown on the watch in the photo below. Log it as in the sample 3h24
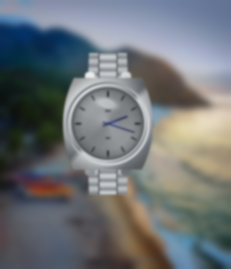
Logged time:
2h18
